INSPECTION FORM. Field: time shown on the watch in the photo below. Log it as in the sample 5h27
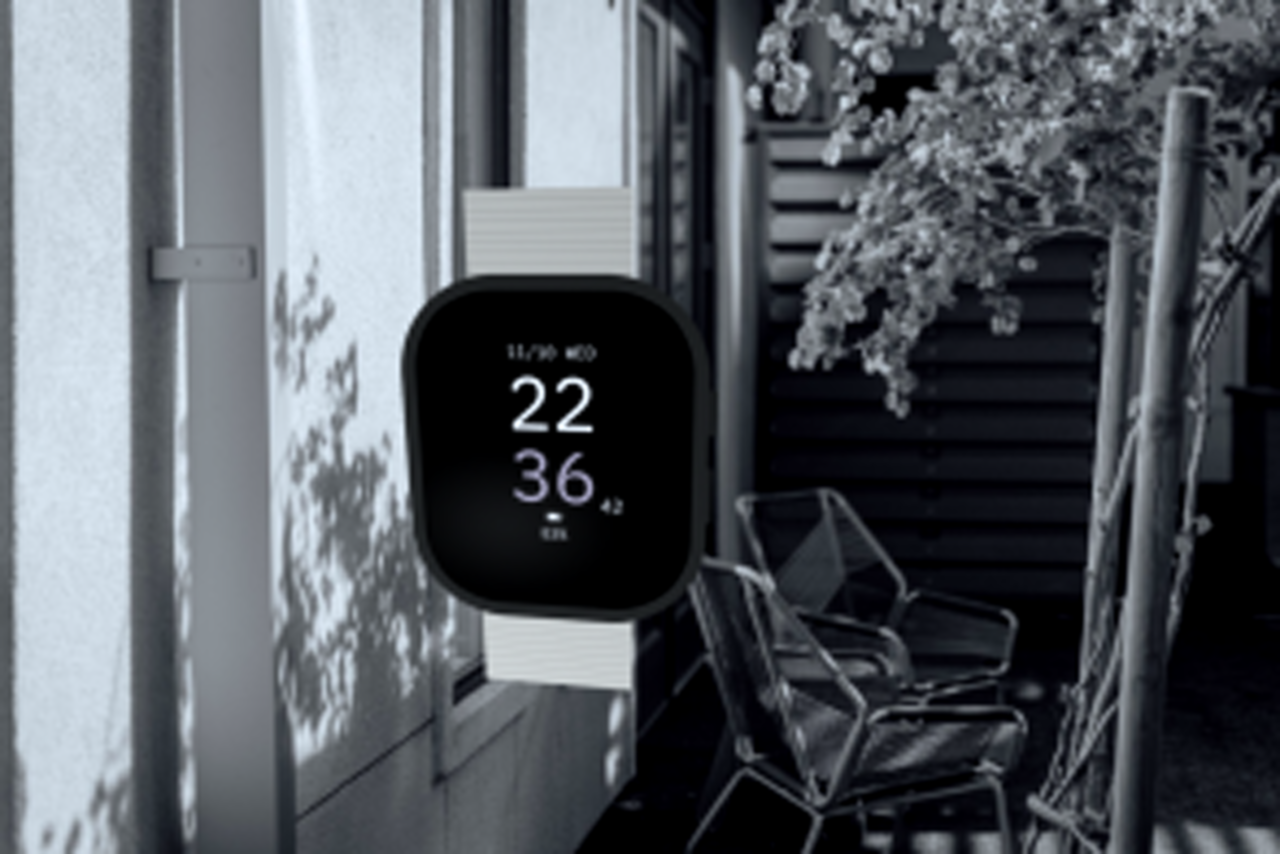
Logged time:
22h36
